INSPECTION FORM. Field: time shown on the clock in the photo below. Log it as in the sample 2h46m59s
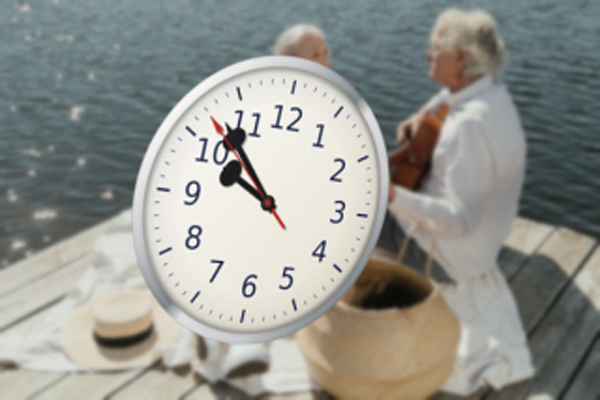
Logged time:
9h52m52s
